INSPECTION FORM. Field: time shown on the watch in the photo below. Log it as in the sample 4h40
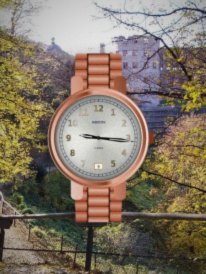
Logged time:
9h16
